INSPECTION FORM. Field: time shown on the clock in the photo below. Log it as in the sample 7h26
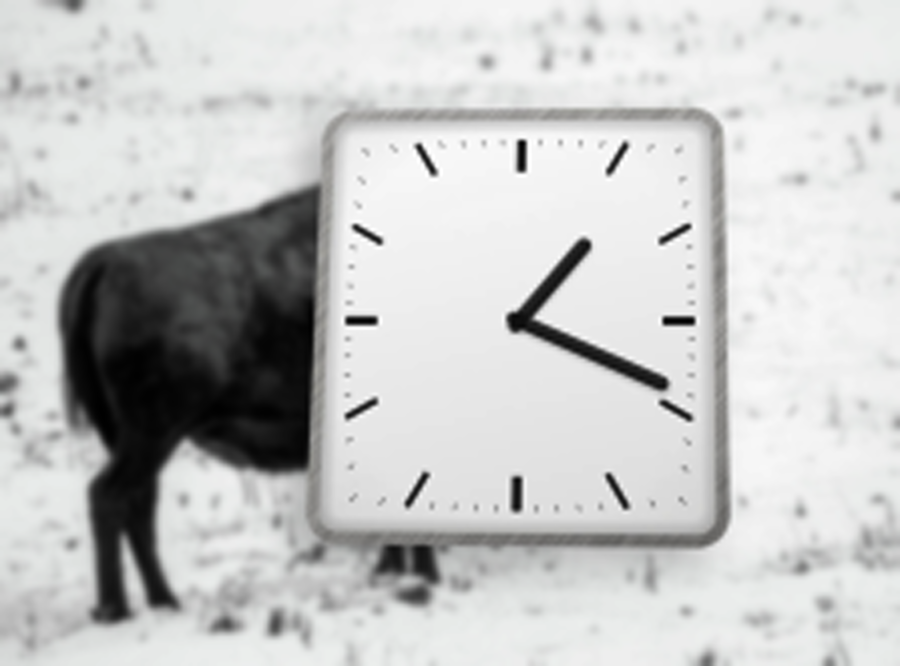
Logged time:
1h19
